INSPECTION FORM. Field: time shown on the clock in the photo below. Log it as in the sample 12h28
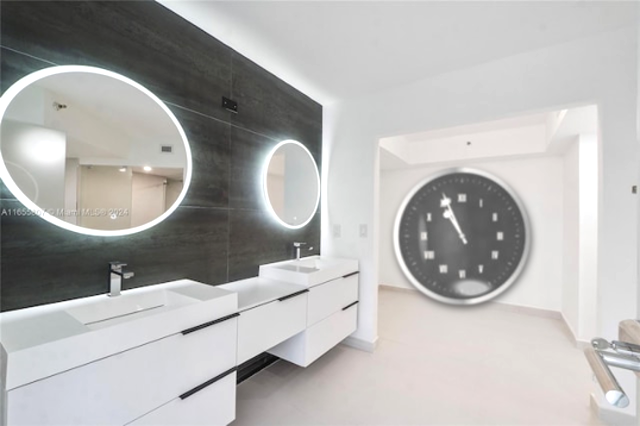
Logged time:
10h56
